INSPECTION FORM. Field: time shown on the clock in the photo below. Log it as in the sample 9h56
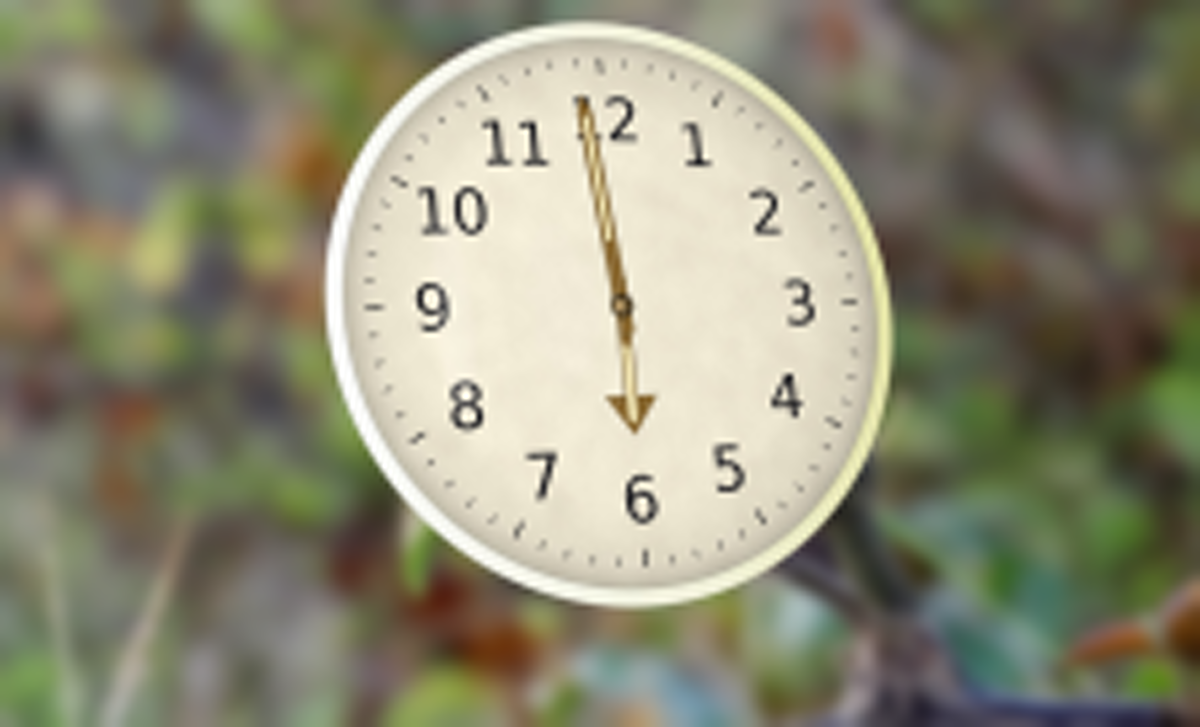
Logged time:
5h59
